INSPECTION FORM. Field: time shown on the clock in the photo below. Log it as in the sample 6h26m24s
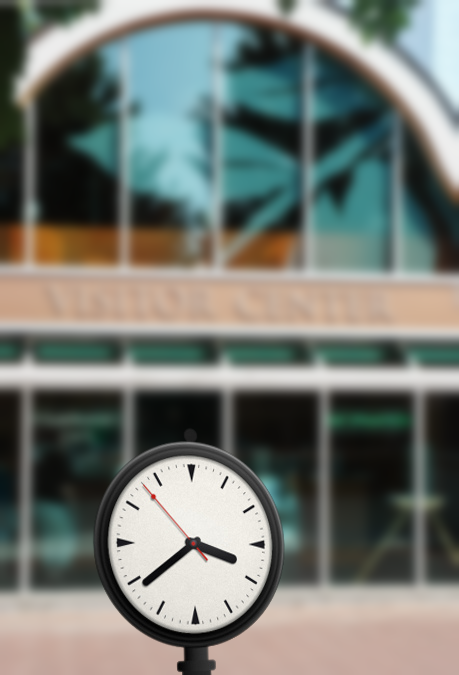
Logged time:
3h38m53s
